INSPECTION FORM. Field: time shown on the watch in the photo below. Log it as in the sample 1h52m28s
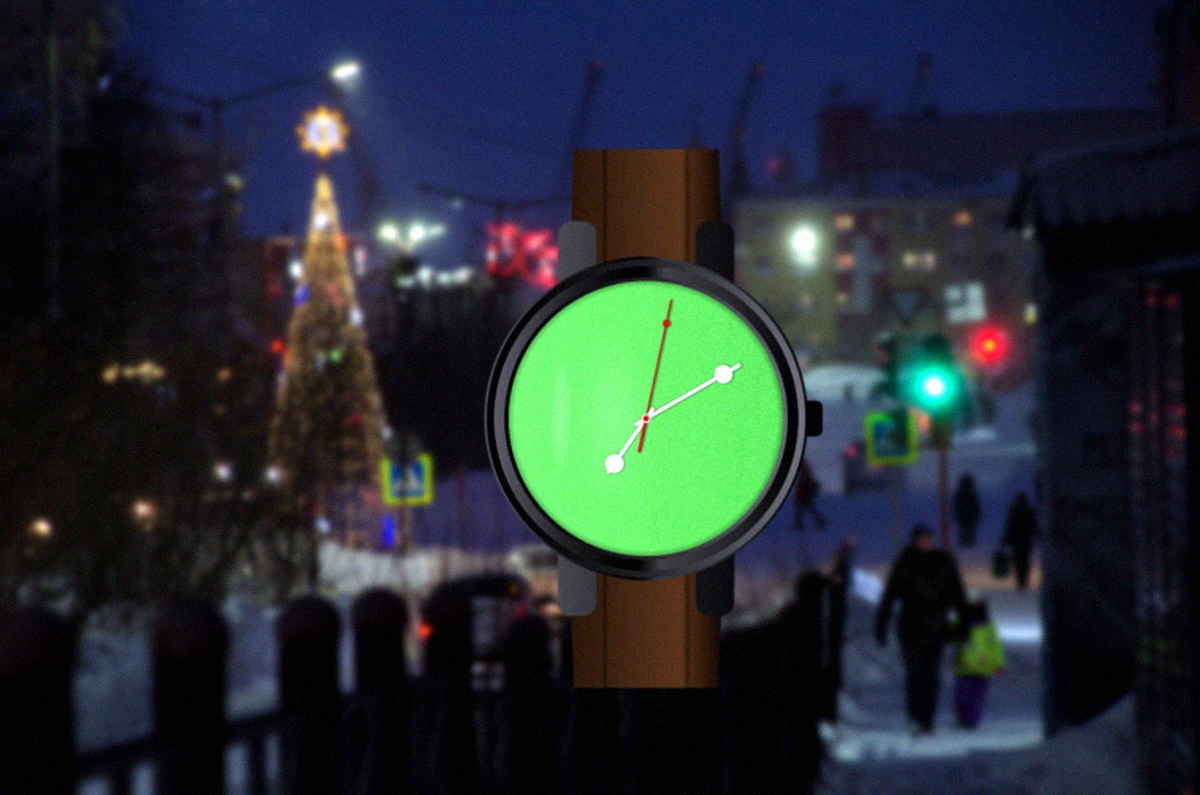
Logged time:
7h10m02s
